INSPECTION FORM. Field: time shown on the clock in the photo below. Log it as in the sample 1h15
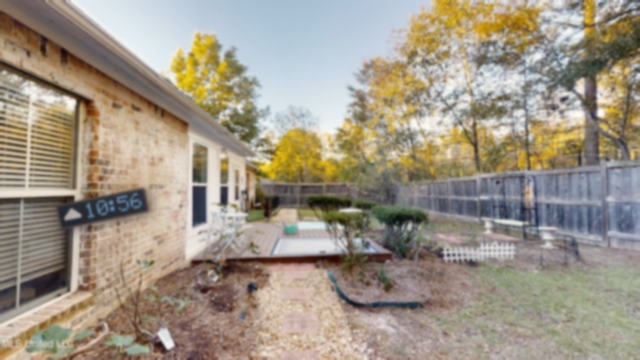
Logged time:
10h56
